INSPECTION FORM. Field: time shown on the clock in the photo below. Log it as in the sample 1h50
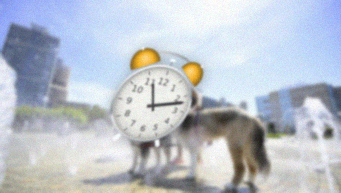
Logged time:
11h12
